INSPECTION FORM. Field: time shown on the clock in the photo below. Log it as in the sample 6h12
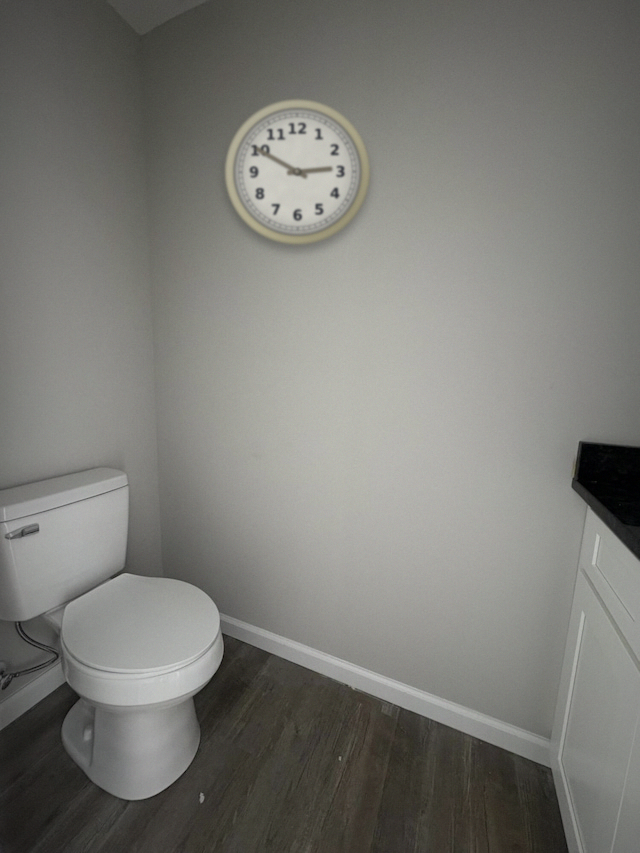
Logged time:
2h50
